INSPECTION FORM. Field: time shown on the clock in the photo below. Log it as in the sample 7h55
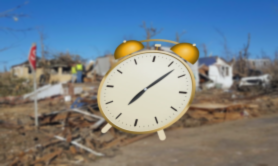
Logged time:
7h07
